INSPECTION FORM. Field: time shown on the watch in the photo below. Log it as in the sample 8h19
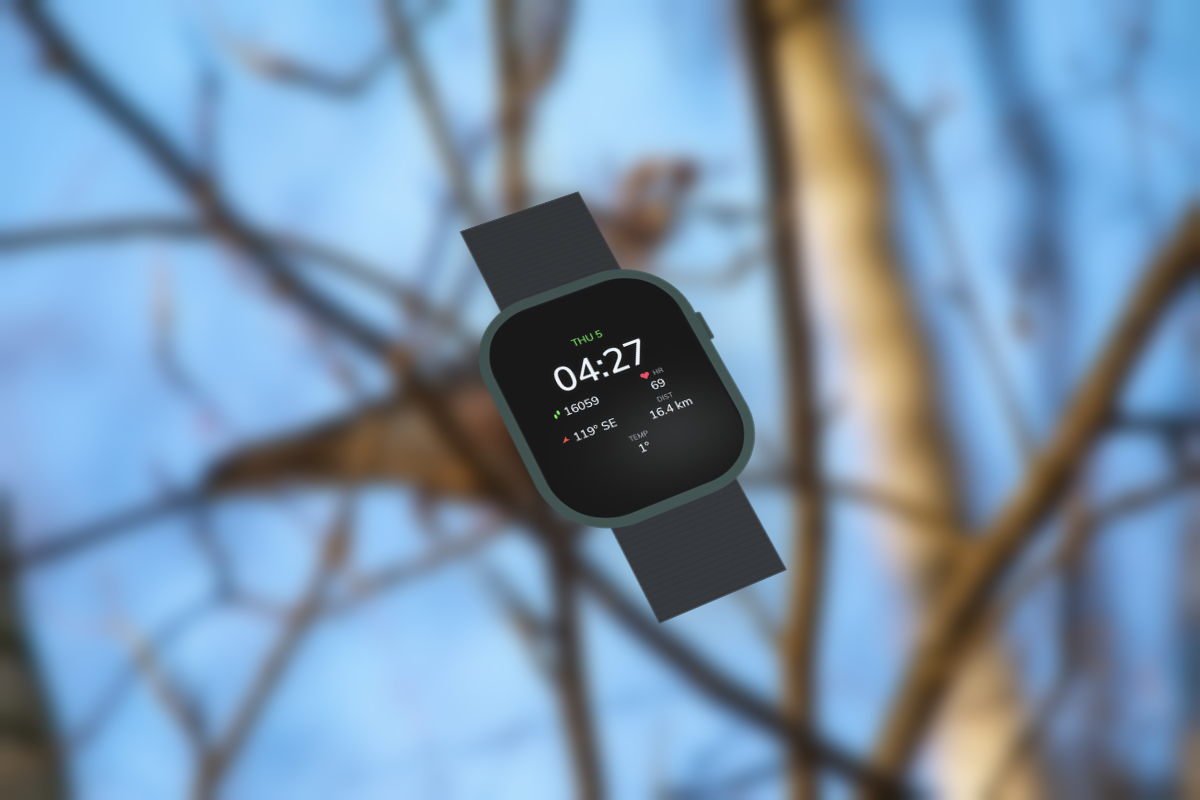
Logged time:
4h27
